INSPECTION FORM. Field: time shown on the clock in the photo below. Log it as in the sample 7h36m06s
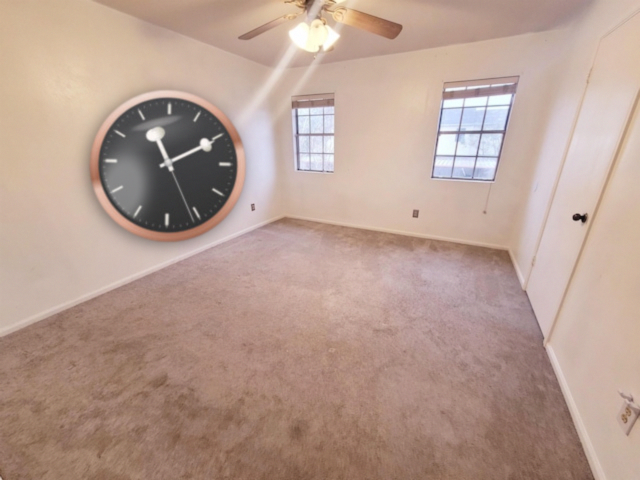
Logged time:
11h10m26s
